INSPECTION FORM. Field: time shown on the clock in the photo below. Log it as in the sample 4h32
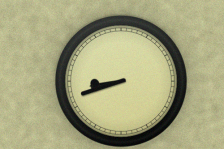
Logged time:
8h42
